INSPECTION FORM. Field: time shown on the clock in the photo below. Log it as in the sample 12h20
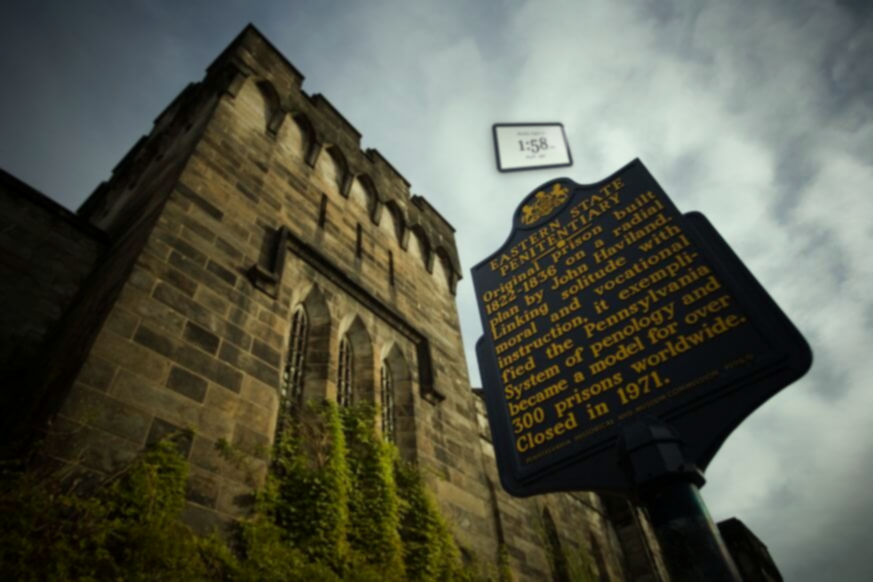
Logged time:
1h58
